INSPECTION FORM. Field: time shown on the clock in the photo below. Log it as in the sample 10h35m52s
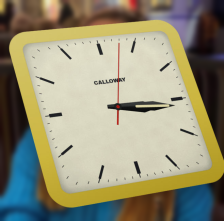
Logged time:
3h16m03s
